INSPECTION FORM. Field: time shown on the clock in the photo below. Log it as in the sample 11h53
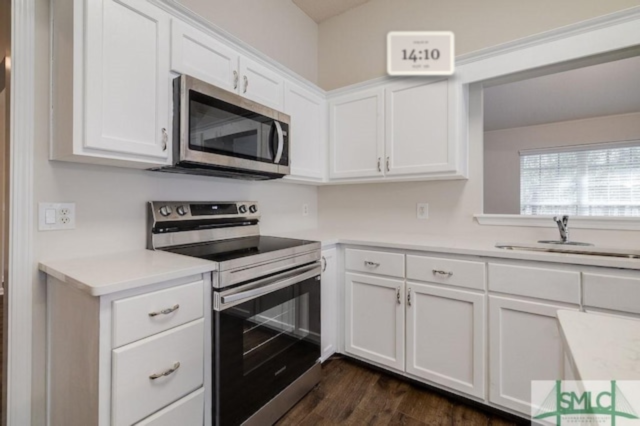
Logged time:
14h10
